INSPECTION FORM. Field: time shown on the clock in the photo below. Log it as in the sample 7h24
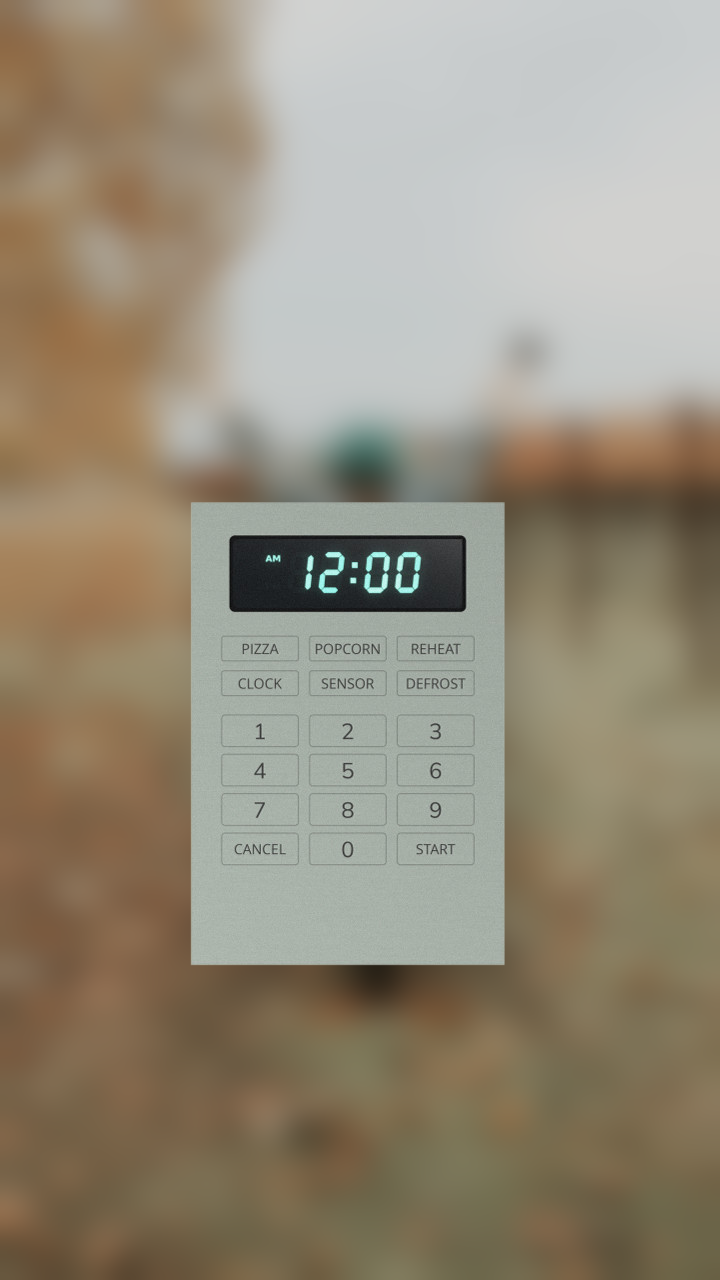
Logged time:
12h00
